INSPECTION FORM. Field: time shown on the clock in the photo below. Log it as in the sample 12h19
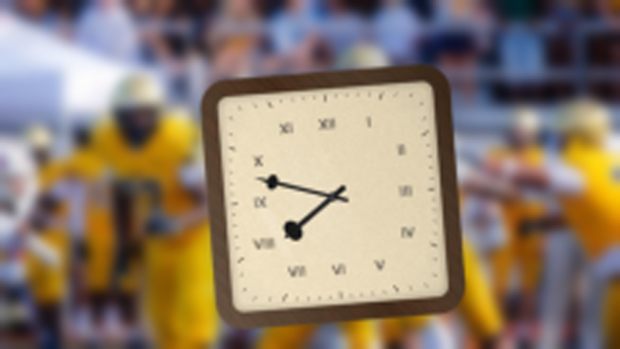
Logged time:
7h48
